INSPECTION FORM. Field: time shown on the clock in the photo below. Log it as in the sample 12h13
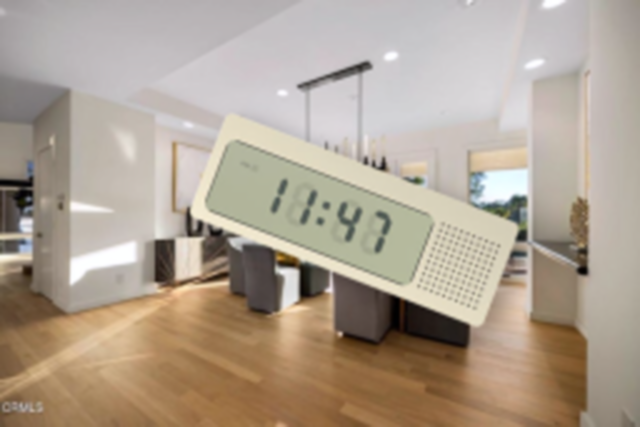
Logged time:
11h47
